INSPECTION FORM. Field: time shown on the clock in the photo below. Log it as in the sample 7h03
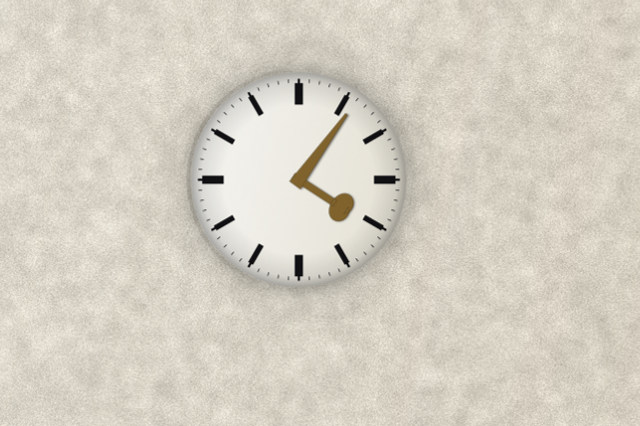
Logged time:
4h06
